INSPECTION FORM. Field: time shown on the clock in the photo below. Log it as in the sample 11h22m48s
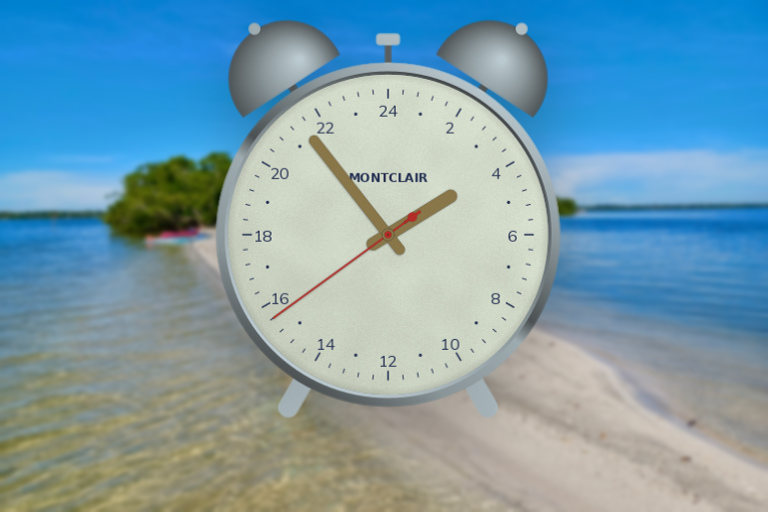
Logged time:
3h53m39s
